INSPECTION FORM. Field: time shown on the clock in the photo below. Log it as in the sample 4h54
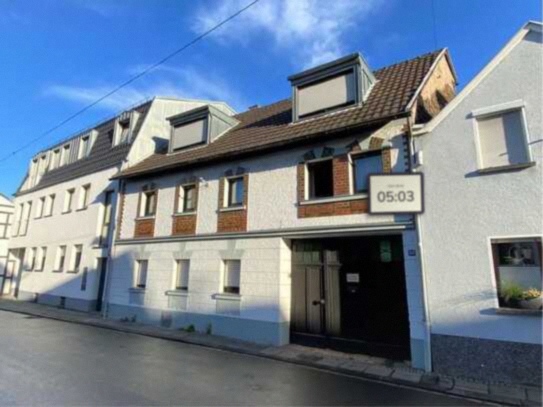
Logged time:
5h03
